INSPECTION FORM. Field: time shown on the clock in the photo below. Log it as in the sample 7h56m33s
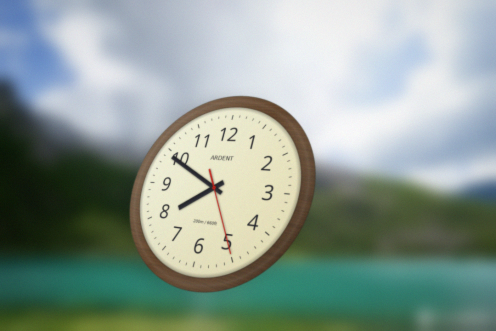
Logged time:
7h49m25s
